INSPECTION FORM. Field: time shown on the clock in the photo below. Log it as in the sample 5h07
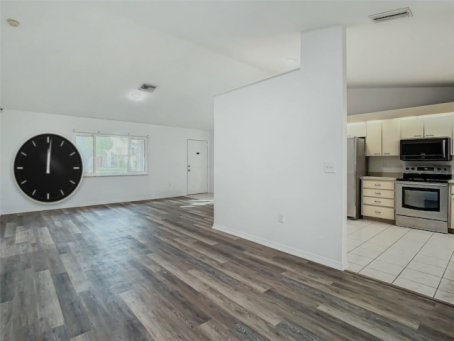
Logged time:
12h01
